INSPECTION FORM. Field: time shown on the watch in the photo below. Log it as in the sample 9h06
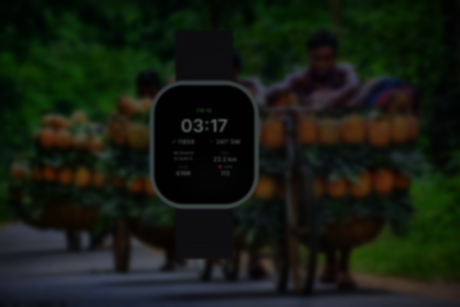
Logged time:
3h17
